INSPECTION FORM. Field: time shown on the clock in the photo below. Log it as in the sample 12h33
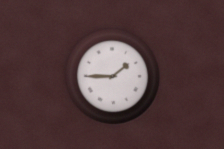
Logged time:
1h45
